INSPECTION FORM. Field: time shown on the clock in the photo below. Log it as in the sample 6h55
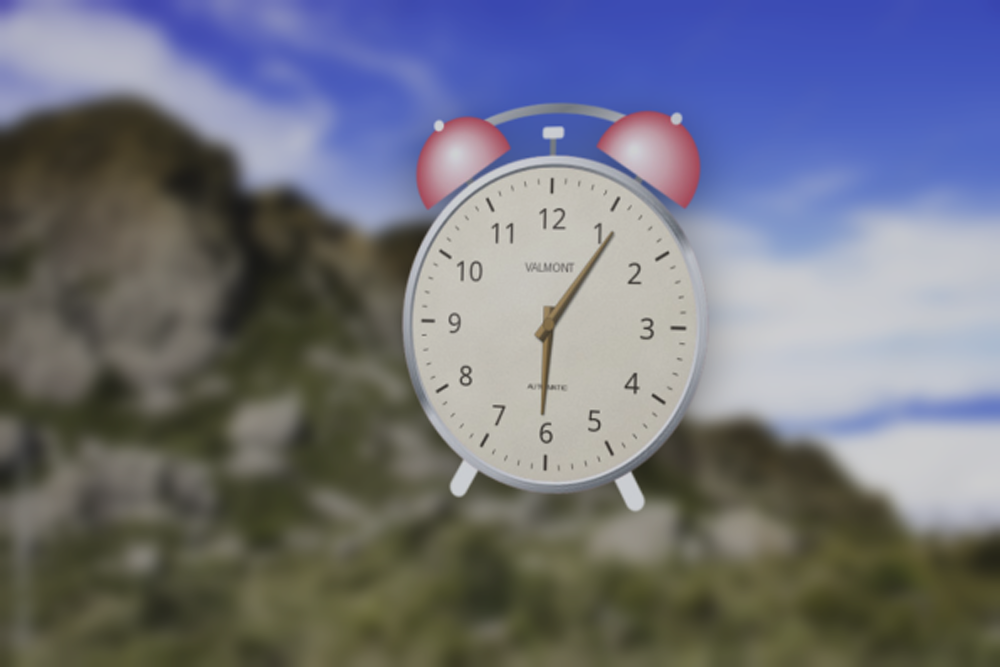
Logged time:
6h06
